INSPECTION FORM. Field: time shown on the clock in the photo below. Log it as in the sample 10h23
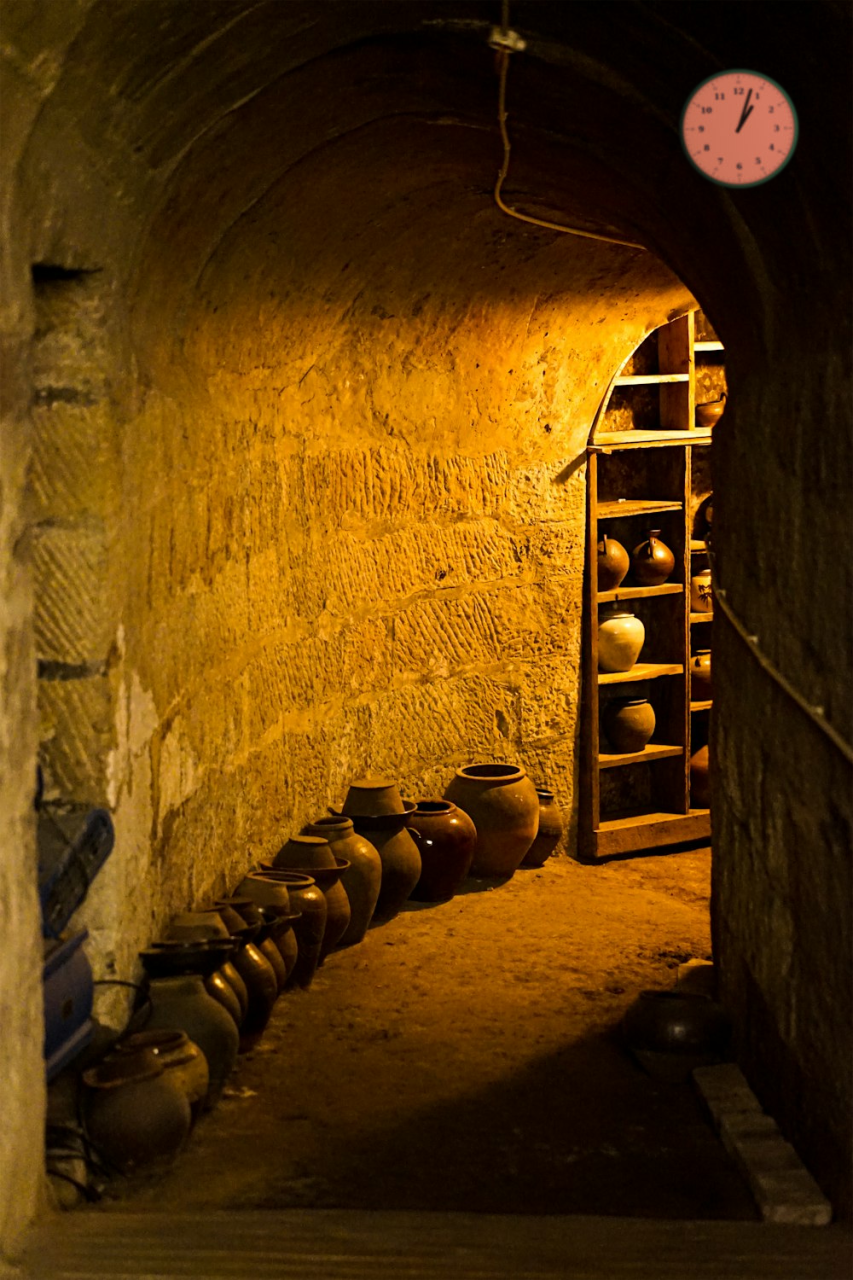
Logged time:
1h03
